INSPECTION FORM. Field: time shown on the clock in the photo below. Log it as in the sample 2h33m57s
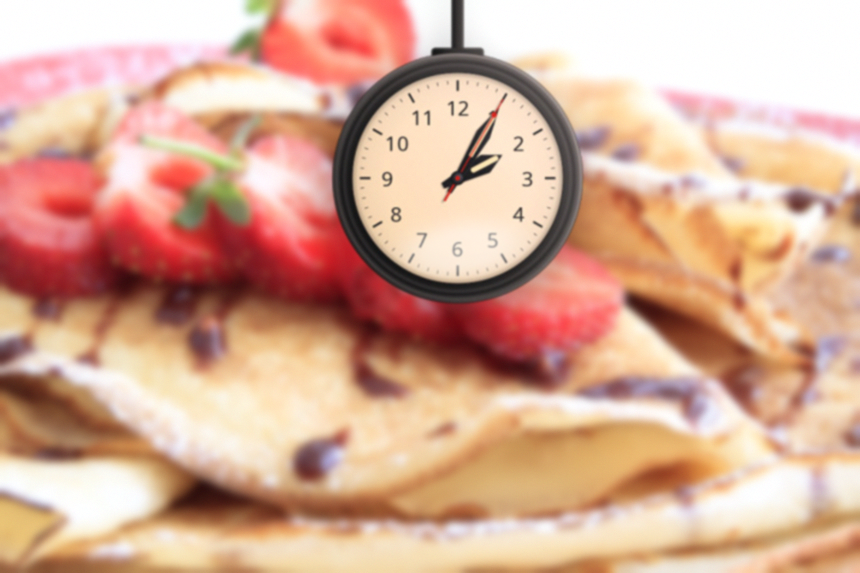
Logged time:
2h05m05s
